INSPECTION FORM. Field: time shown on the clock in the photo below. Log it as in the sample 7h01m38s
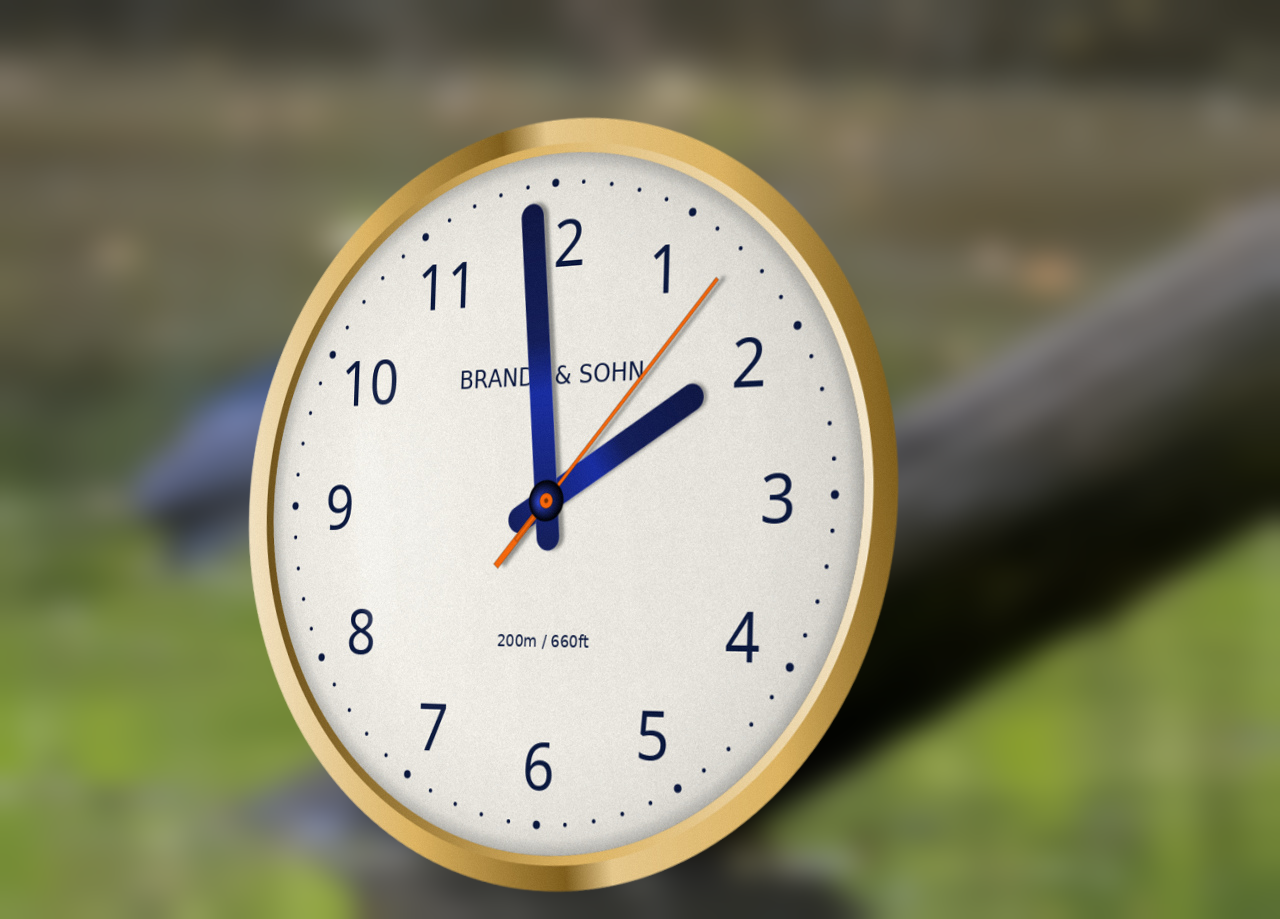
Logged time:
1h59m07s
